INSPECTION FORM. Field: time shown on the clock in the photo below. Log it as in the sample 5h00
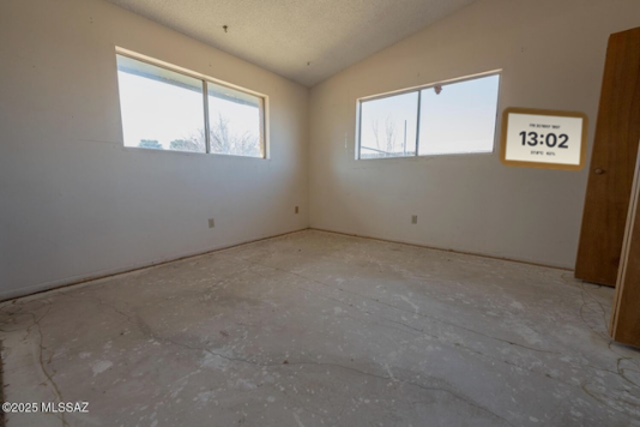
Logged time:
13h02
